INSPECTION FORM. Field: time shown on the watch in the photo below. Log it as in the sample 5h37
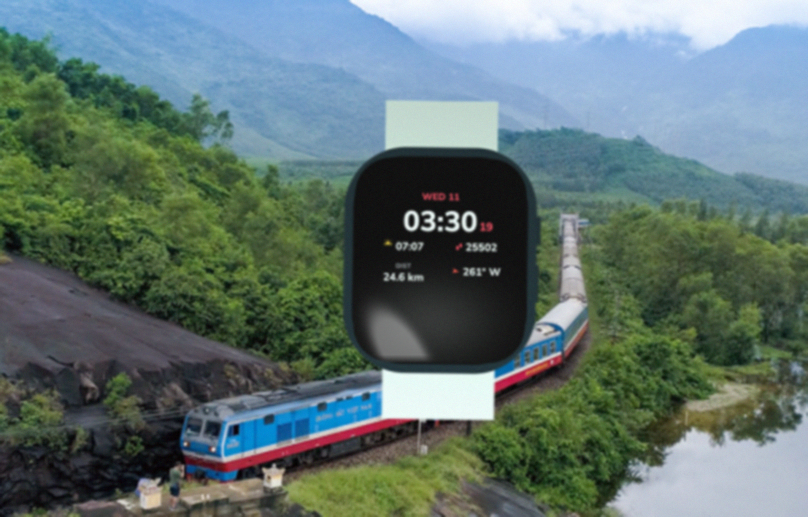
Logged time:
3h30
